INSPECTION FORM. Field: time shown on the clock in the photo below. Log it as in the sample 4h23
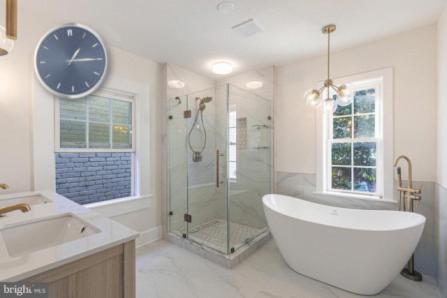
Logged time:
1h15
